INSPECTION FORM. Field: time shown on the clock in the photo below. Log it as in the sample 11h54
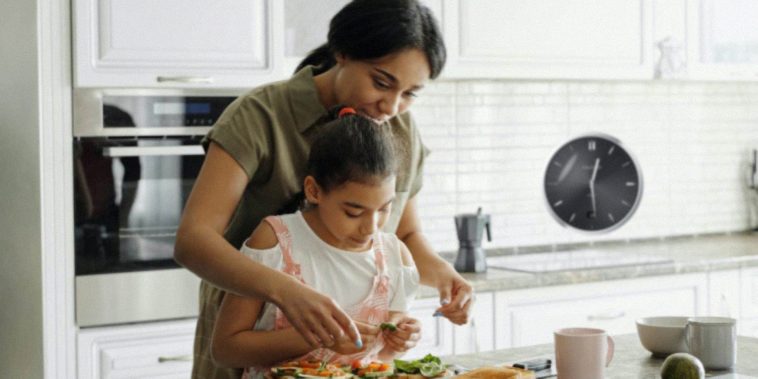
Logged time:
12h29
